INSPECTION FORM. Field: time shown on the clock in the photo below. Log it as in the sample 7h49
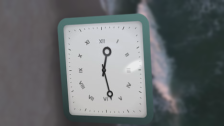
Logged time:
12h28
